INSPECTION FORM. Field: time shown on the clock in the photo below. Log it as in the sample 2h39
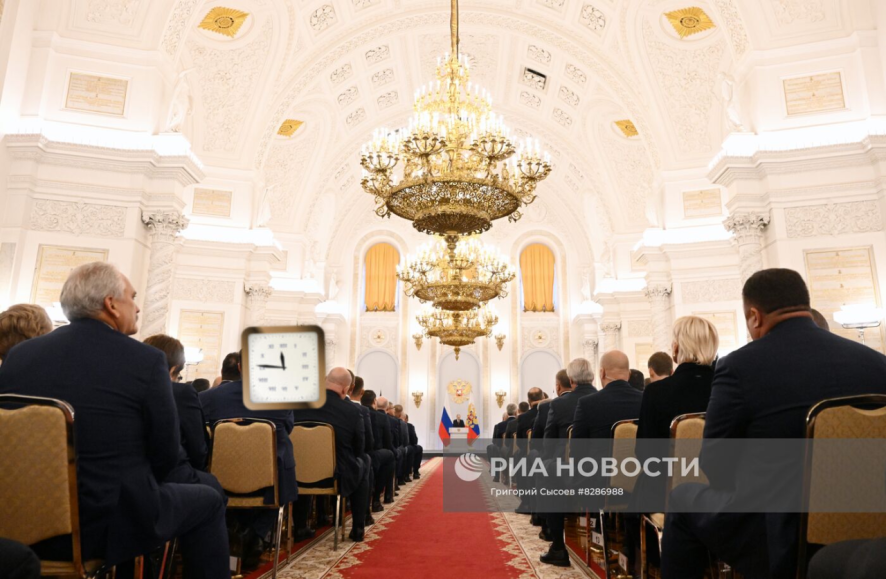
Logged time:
11h46
